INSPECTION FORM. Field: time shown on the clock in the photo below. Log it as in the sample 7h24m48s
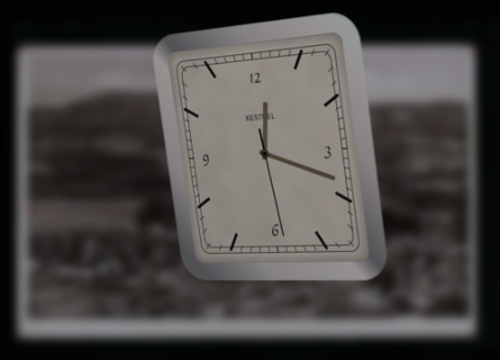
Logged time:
12h18m29s
